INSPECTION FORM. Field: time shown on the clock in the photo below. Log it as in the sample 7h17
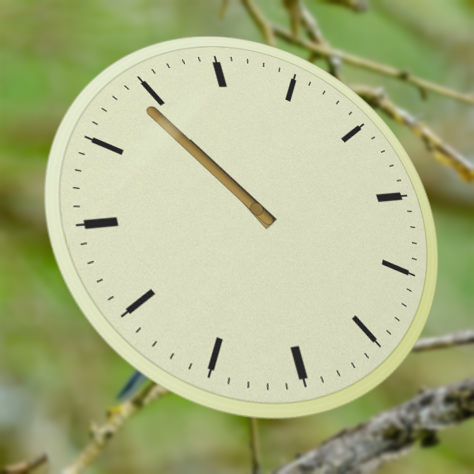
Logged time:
10h54
